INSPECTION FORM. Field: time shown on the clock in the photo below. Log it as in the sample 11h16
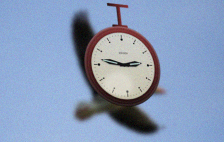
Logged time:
2h47
